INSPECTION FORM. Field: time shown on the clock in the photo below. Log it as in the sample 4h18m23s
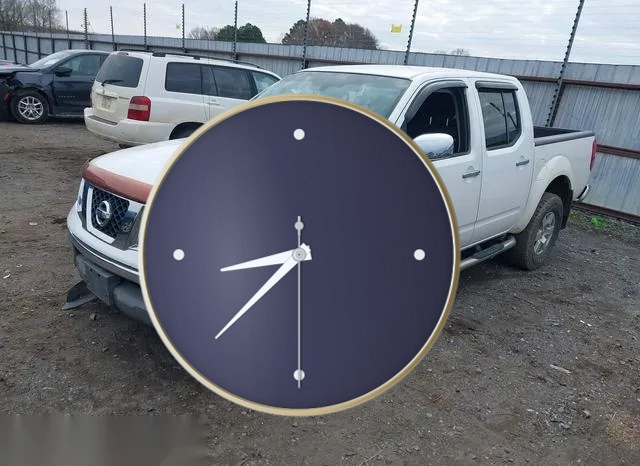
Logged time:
8h37m30s
